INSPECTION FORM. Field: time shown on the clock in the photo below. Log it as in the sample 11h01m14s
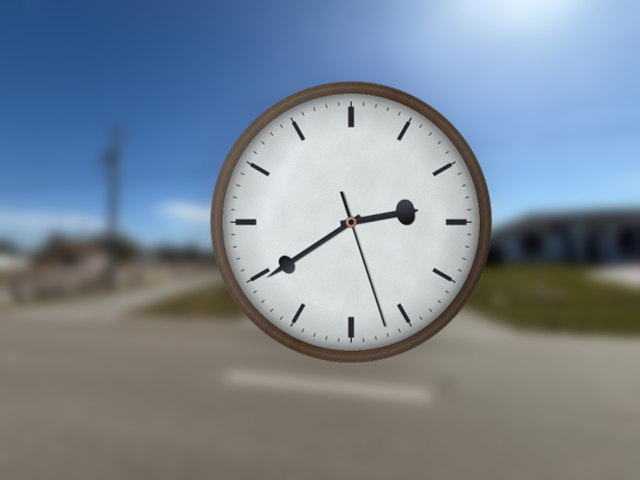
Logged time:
2h39m27s
